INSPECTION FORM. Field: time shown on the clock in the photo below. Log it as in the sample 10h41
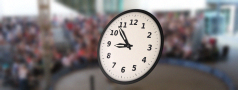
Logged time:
8h53
